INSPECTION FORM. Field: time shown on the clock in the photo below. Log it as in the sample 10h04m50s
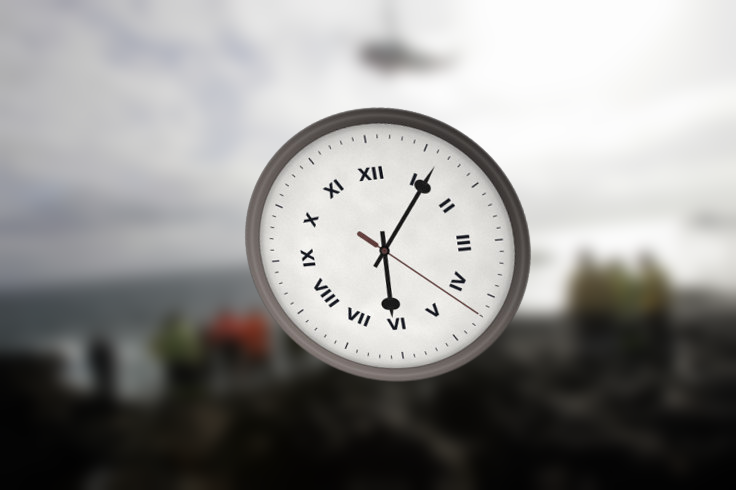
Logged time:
6h06m22s
